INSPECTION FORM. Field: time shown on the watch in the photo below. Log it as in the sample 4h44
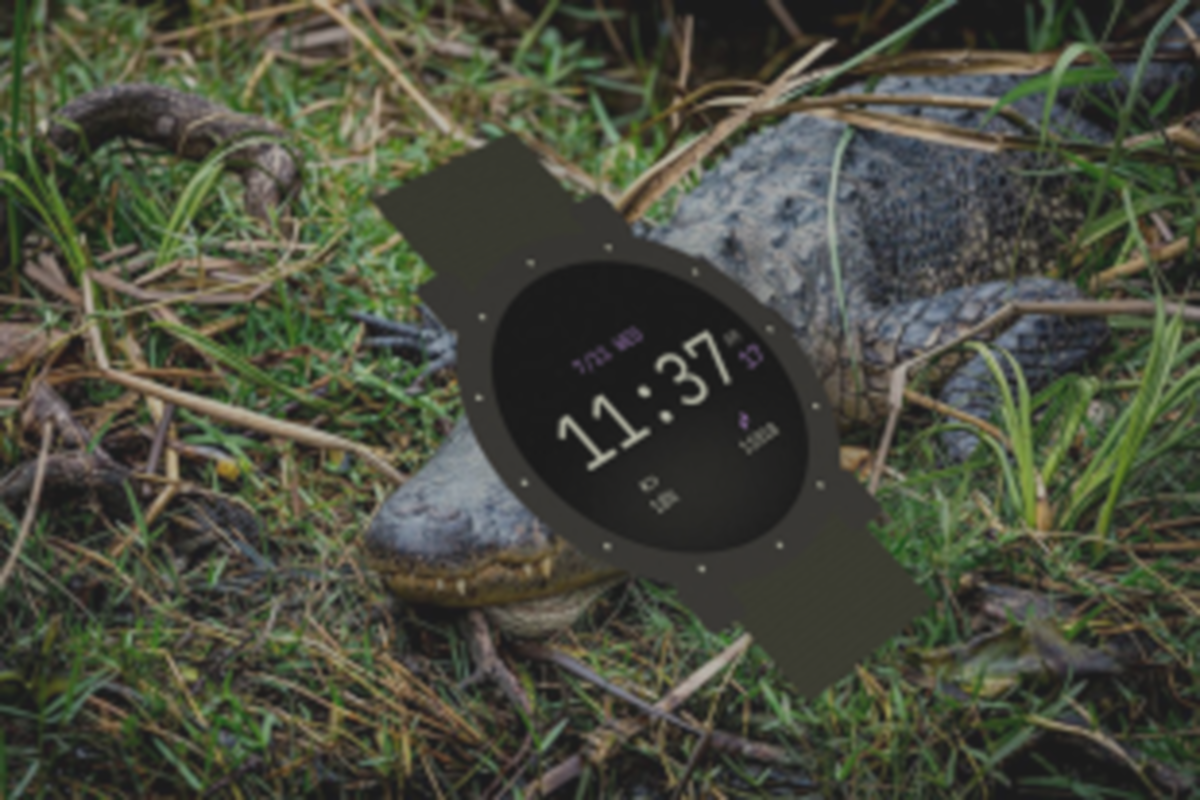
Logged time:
11h37
